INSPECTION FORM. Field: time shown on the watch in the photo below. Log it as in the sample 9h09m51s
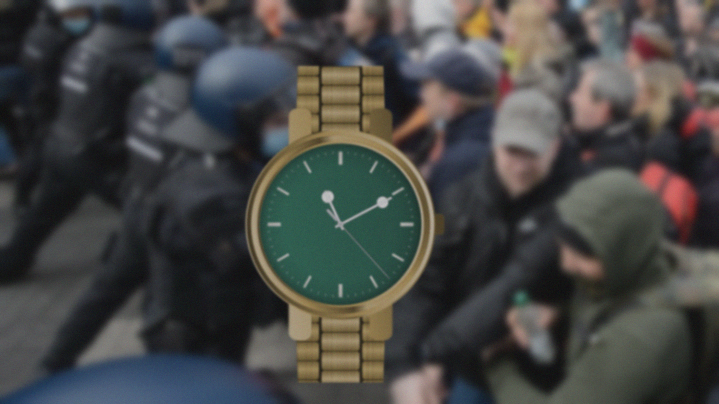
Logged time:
11h10m23s
